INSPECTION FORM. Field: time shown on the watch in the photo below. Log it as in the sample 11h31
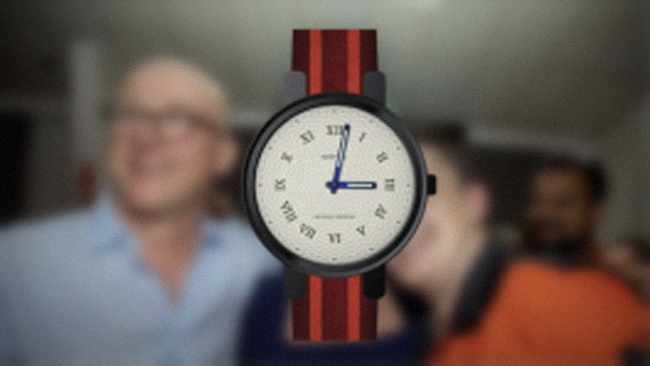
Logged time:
3h02
